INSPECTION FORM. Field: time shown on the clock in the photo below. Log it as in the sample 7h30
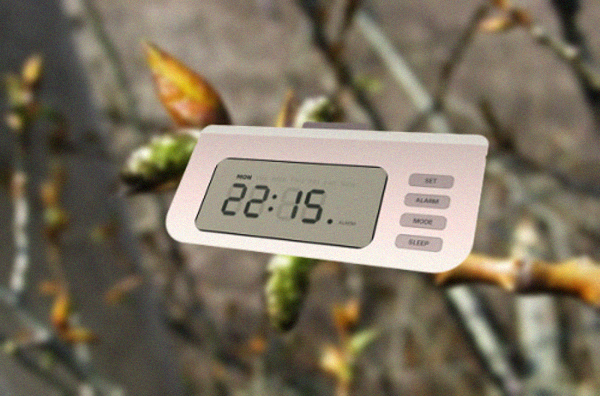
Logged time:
22h15
